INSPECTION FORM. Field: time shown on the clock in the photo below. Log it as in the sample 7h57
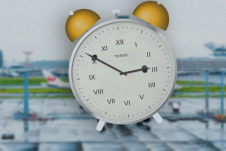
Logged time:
2h51
